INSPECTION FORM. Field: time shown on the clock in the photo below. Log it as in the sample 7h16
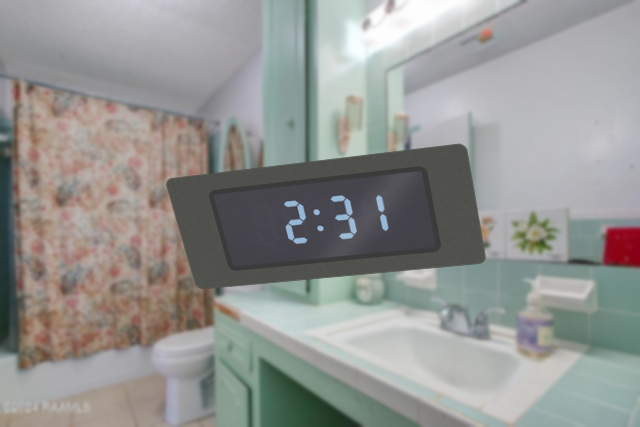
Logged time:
2h31
